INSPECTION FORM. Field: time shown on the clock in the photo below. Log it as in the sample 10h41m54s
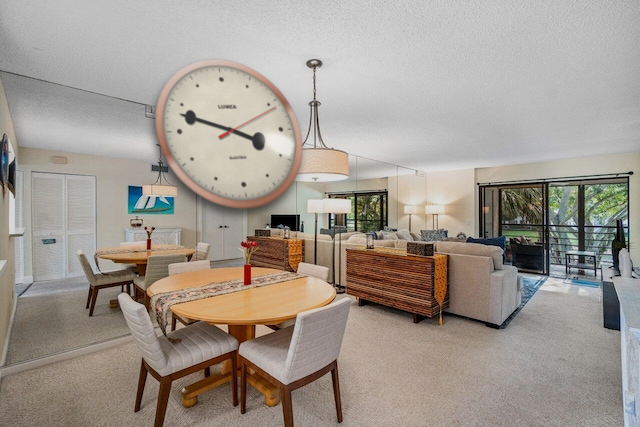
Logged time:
3h48m11s
